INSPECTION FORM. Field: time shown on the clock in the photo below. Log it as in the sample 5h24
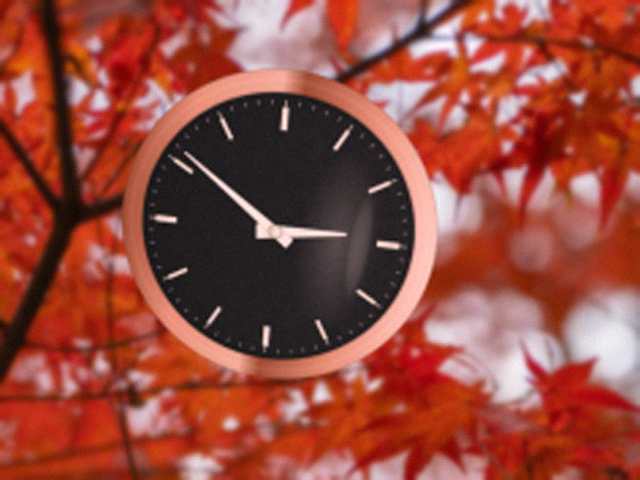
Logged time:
2h51
